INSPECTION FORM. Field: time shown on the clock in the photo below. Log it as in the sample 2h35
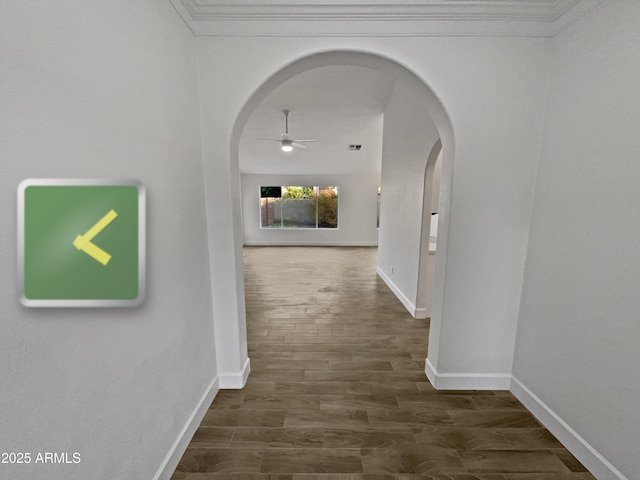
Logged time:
4h08
